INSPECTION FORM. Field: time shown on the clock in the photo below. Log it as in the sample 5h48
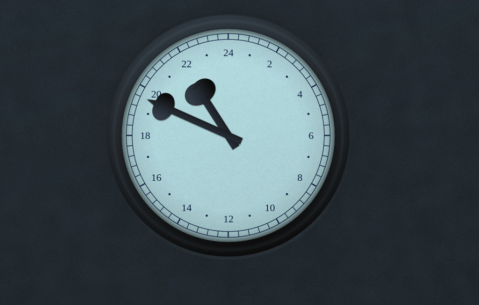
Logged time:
21h49
